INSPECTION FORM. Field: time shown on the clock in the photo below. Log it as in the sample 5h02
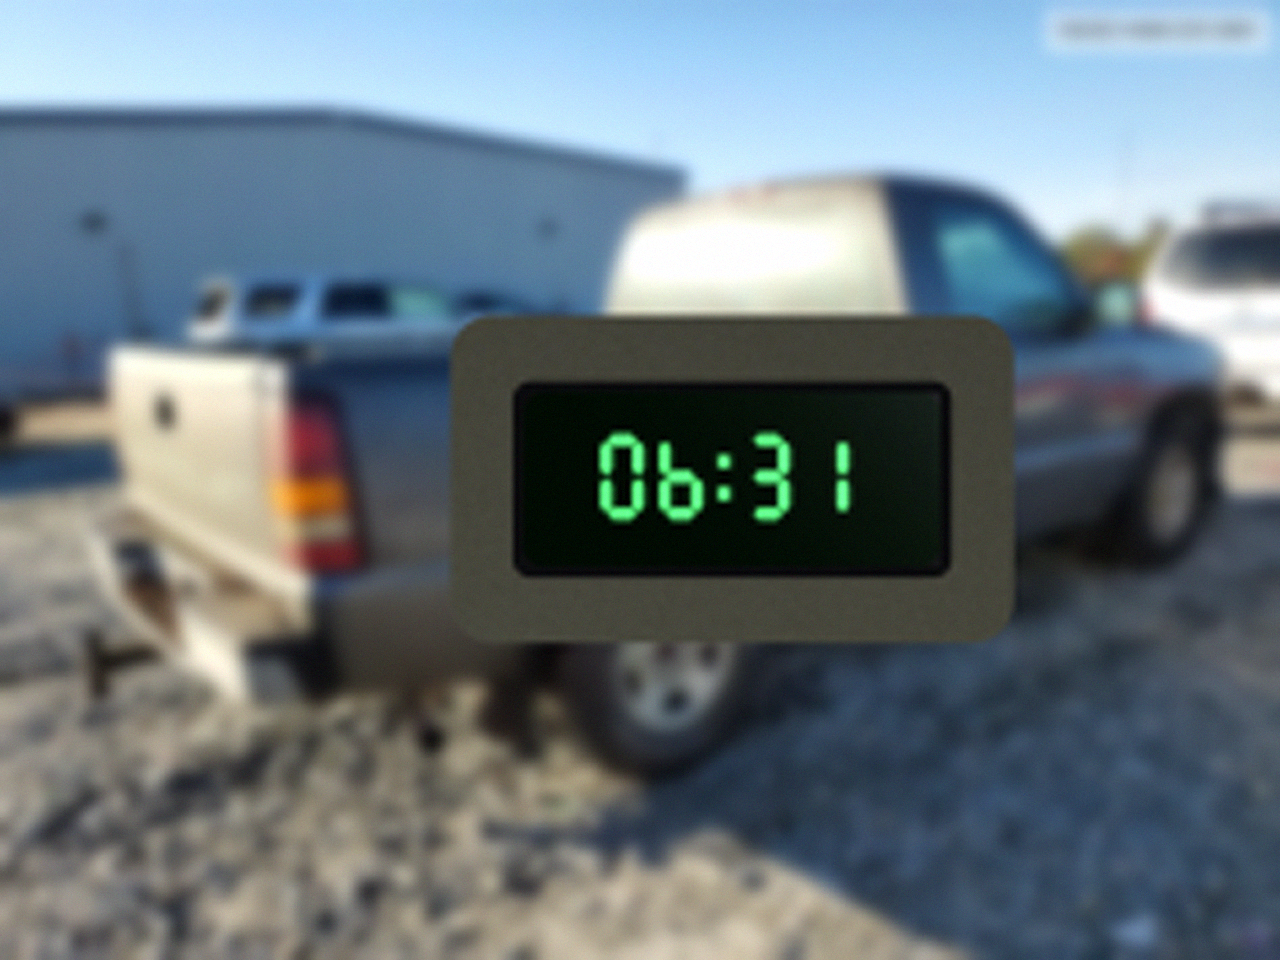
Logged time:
6h31
